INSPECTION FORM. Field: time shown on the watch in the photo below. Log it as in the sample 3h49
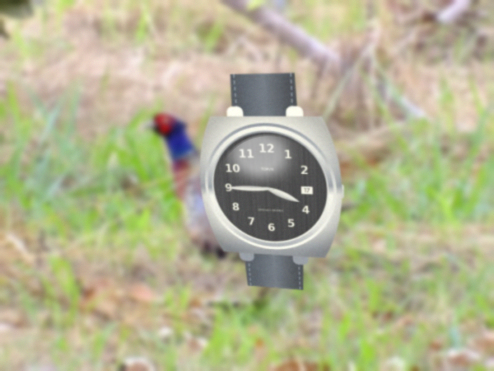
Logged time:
3h45
